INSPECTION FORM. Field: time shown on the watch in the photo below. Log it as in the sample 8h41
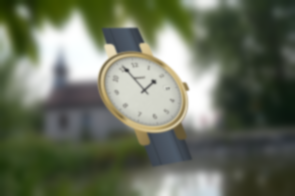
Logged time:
1h56
